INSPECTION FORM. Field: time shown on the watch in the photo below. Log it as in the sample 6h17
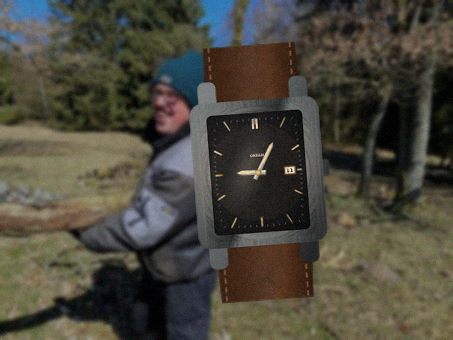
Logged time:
9h05
